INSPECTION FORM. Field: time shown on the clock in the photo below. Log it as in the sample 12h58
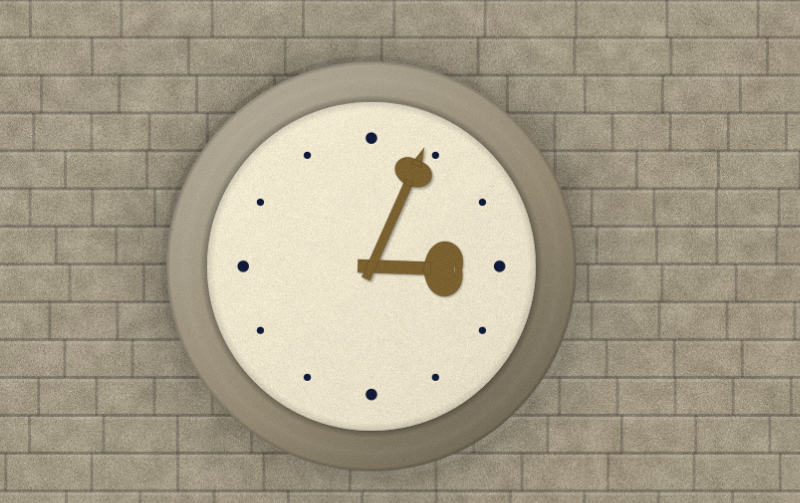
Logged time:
3h04
